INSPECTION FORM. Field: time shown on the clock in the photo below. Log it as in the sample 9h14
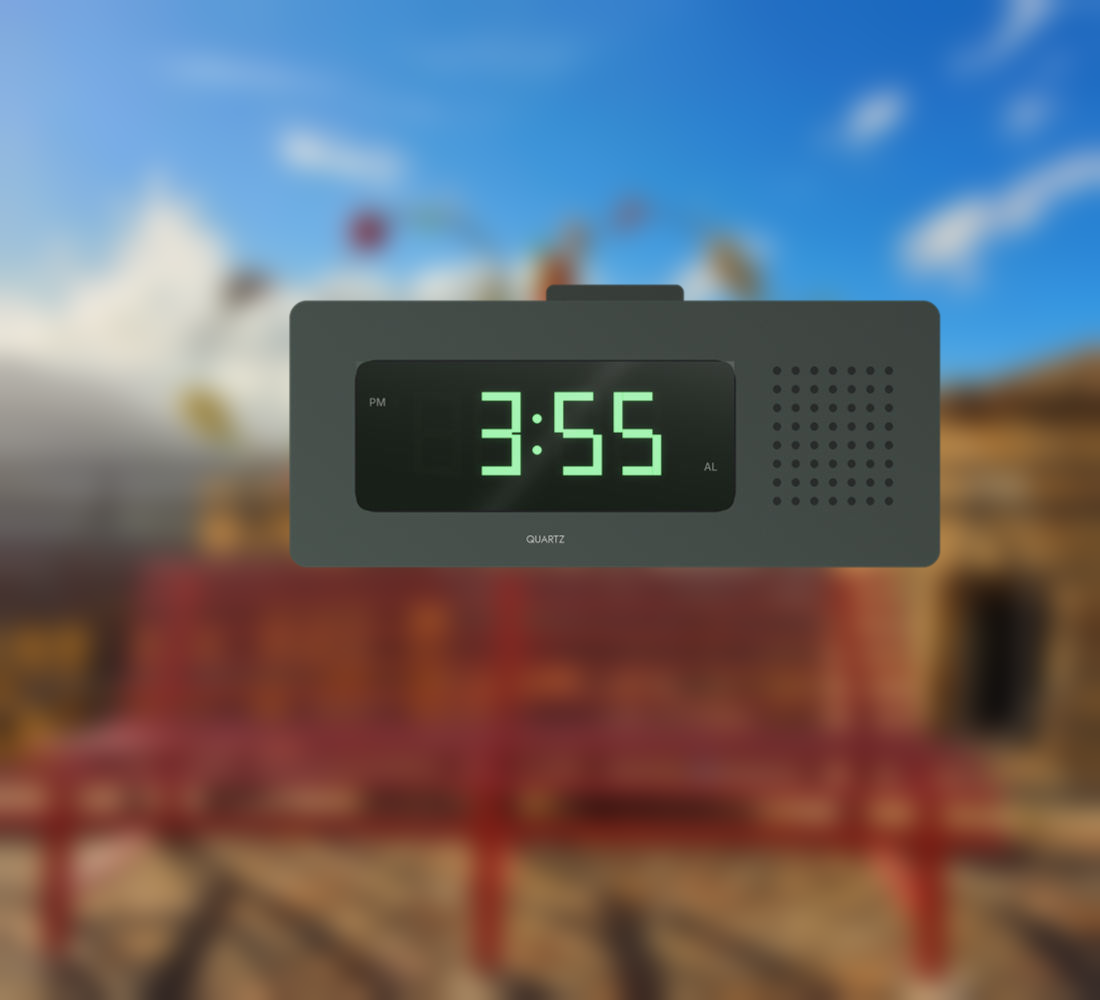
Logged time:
3h55
